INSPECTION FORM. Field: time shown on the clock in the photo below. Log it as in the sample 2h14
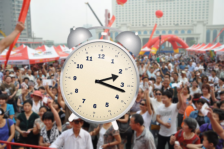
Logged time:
2h17
